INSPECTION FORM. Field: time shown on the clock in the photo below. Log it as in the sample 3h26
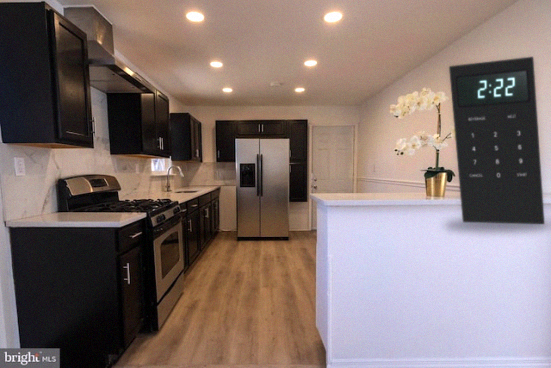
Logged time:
2h22
